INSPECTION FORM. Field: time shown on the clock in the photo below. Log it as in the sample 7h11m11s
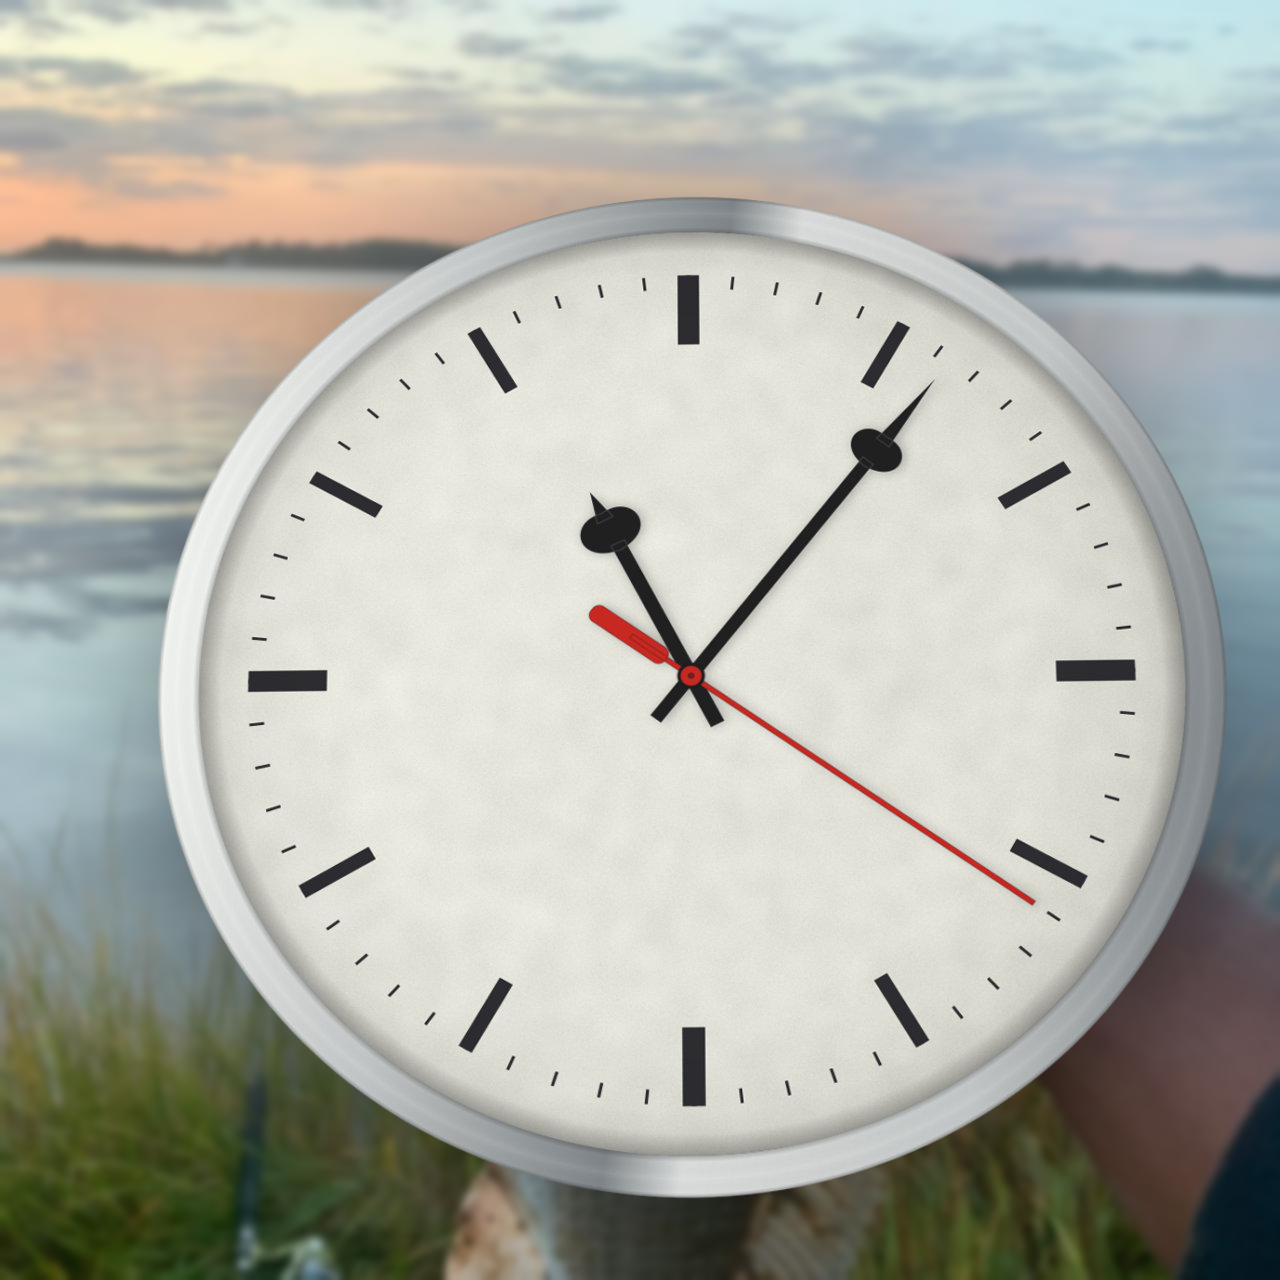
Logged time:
11h06m21s
